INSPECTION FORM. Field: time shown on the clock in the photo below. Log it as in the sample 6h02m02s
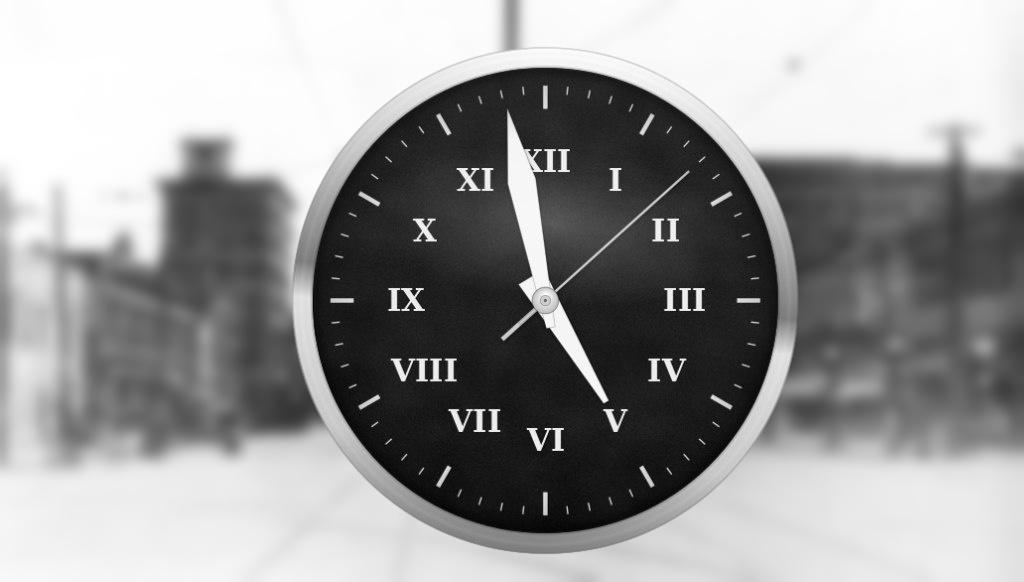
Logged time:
4h58m08s
